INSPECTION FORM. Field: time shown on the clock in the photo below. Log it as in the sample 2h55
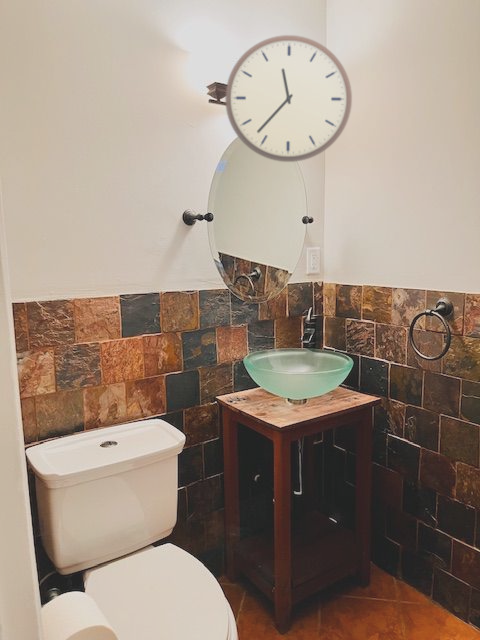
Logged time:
11h37
